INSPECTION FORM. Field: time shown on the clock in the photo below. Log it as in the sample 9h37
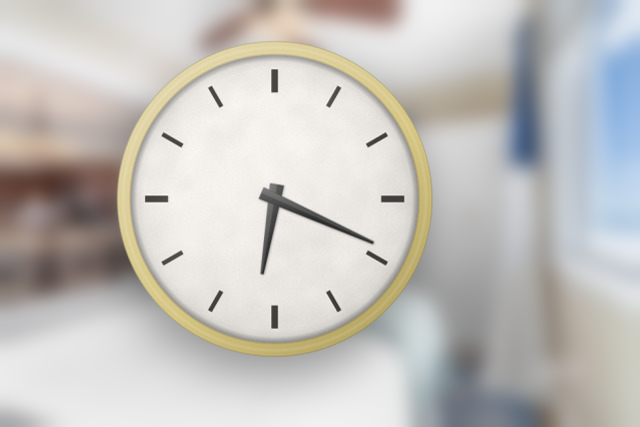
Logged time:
6h19
